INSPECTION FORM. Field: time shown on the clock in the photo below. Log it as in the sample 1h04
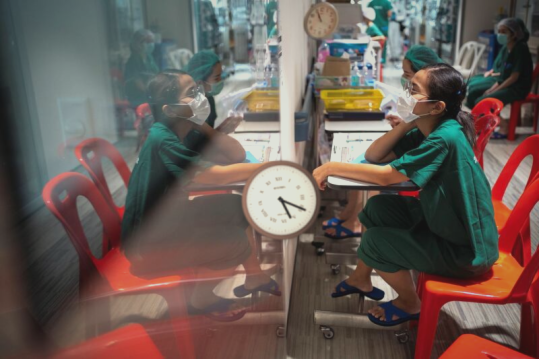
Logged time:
5h20
